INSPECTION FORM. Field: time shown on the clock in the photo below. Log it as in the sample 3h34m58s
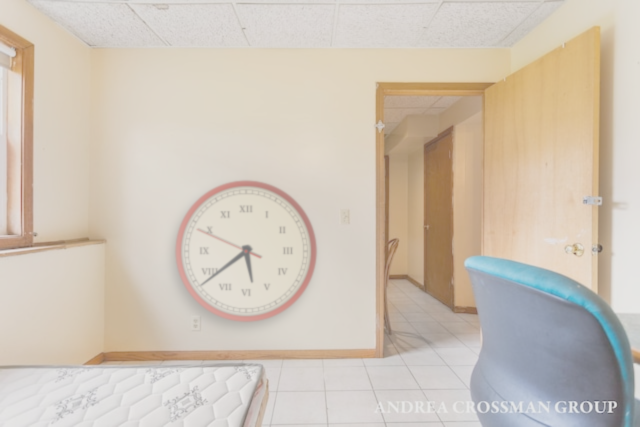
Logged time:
5h38m49s
